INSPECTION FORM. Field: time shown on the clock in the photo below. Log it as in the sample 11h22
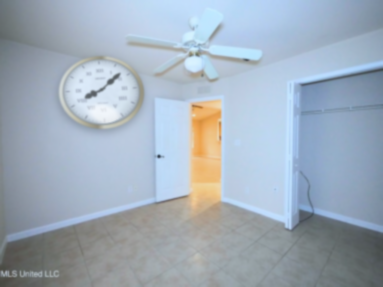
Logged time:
8h08
